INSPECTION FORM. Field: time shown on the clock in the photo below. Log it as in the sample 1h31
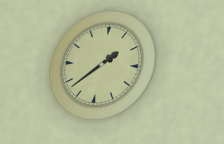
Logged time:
1h38
